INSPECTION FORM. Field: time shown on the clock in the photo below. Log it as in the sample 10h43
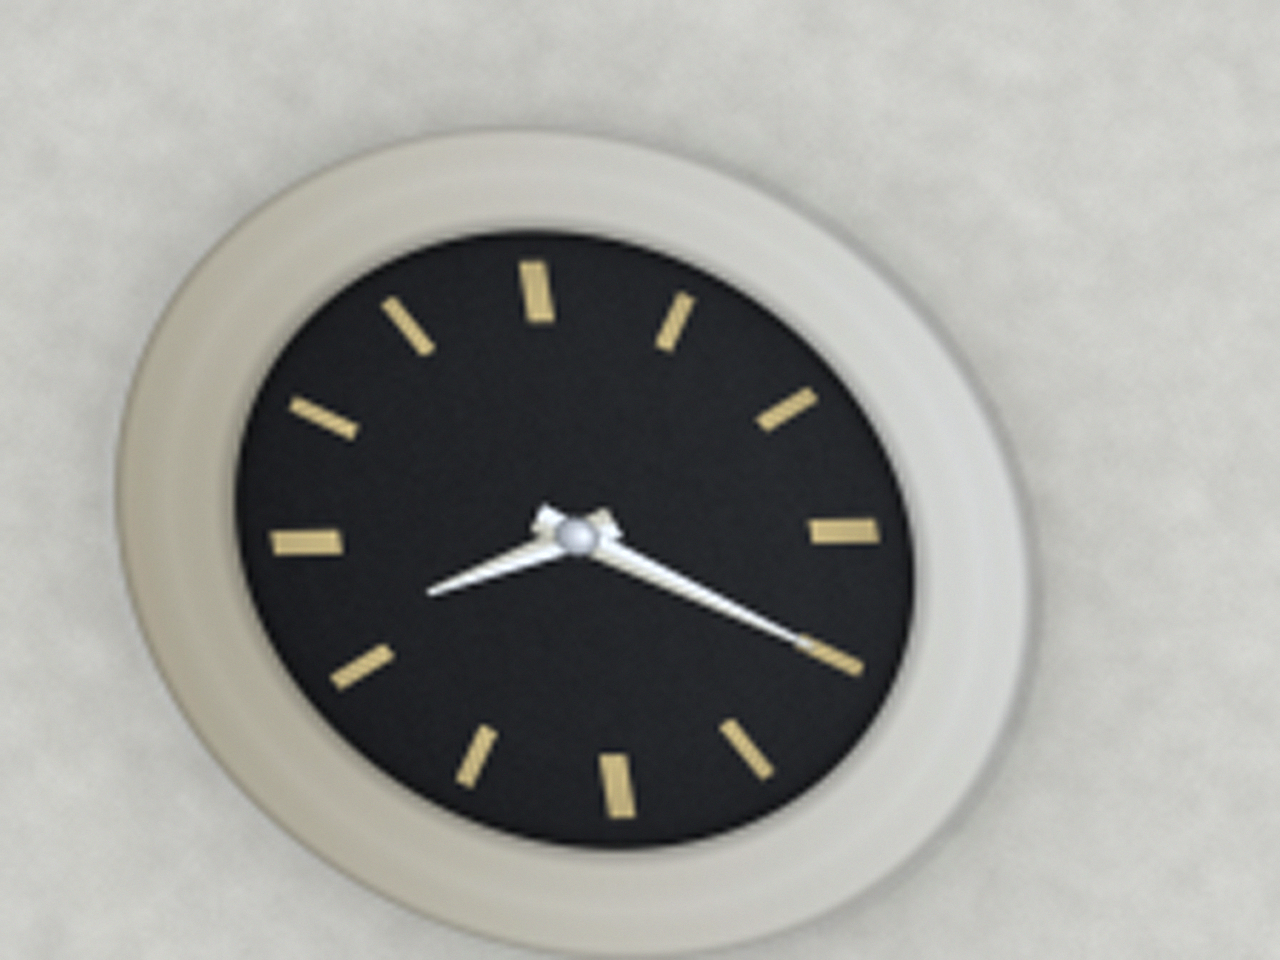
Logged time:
8h20
